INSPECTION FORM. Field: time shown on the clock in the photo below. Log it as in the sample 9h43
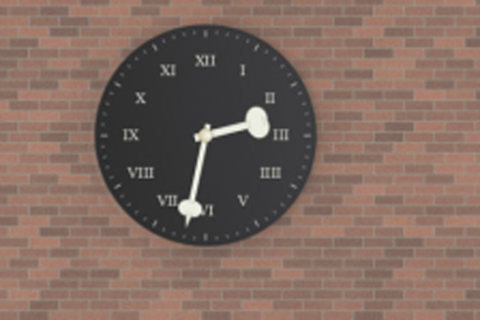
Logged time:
2h32
